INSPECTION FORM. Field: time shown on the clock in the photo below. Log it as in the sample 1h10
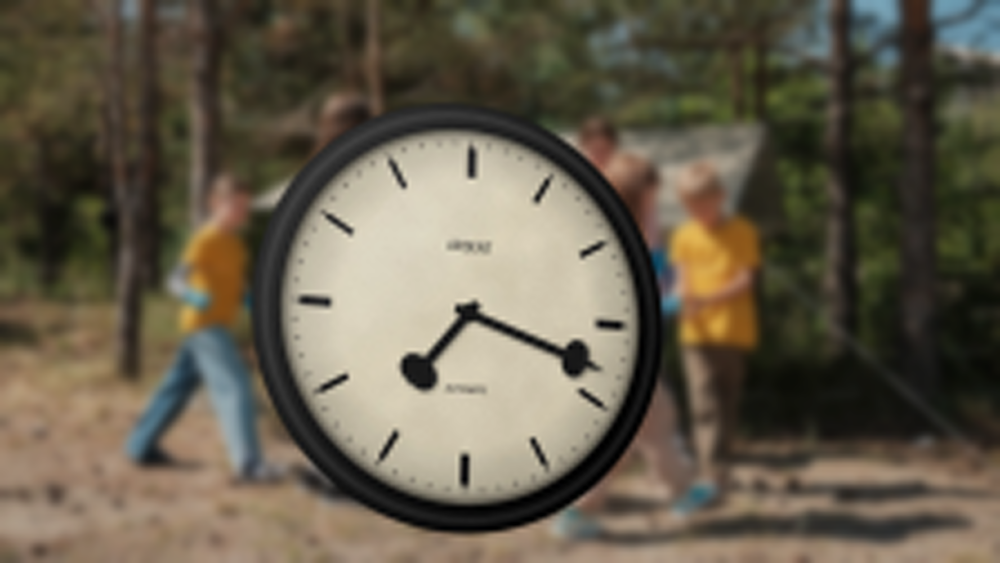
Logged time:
7h18
